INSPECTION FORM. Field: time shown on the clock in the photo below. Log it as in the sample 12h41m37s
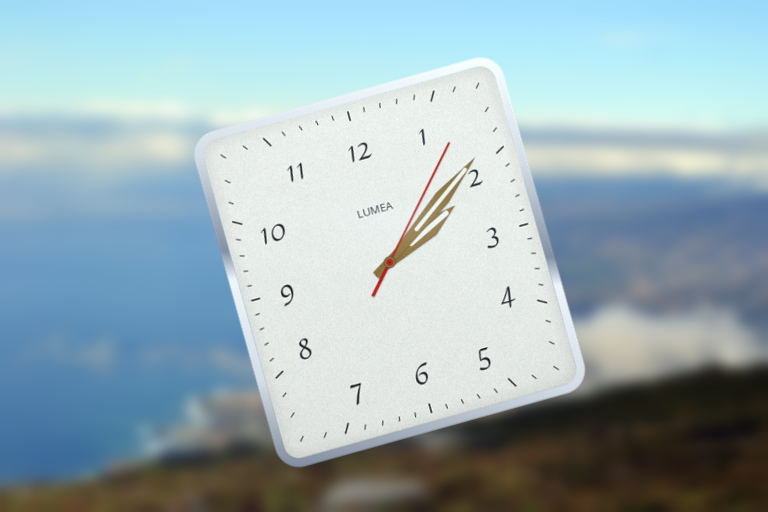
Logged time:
2h09m07s
